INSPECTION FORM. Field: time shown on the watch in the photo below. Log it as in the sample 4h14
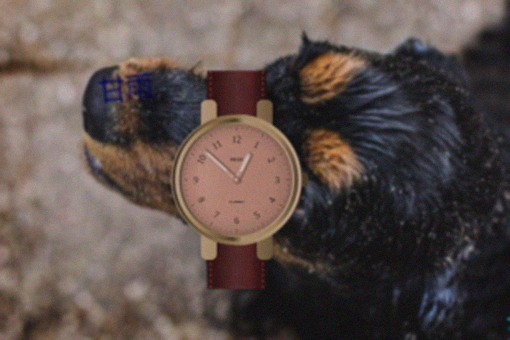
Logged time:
12h52
